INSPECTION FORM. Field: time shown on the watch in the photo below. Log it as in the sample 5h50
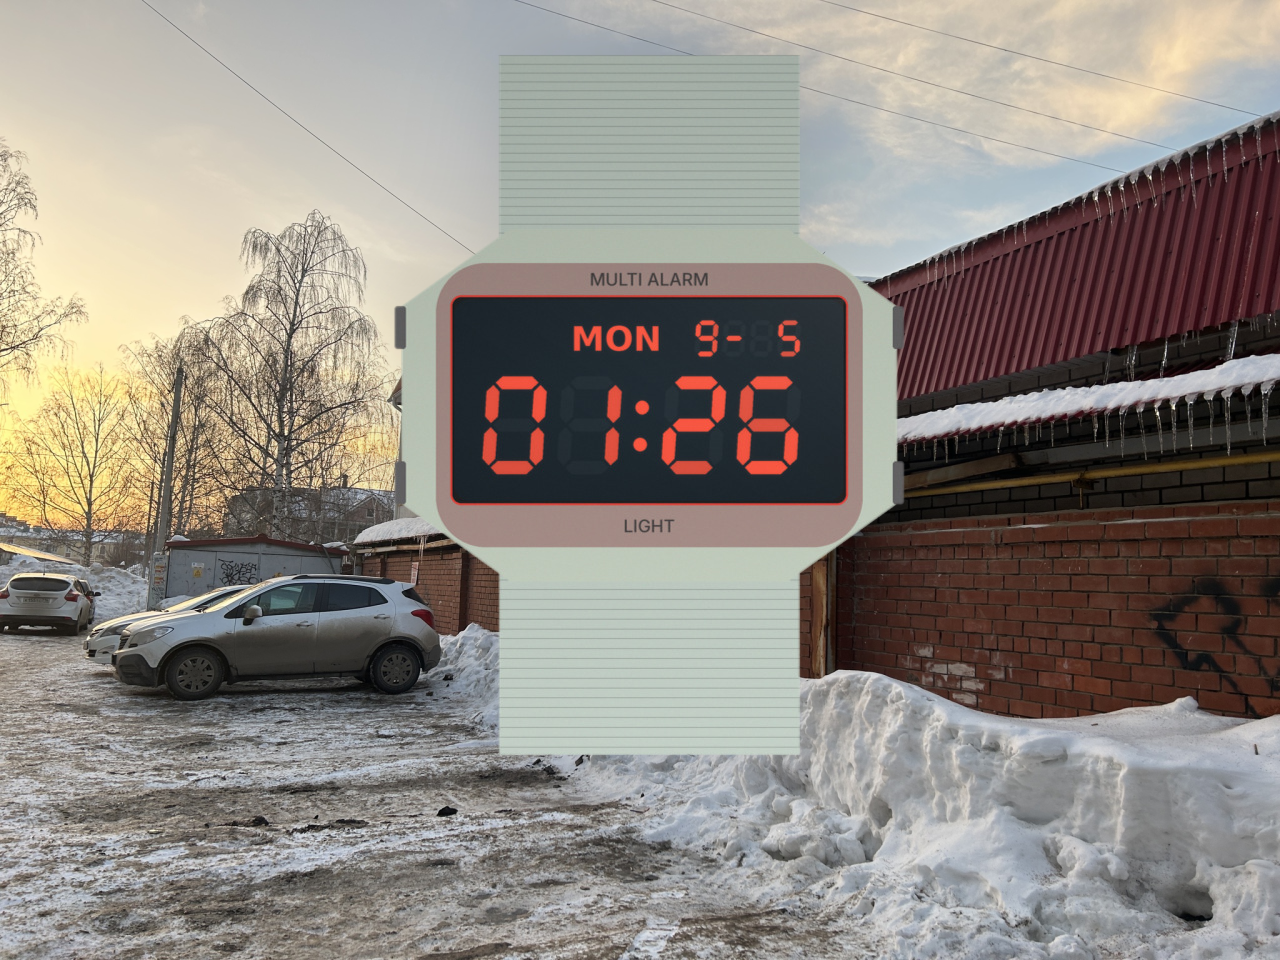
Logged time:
1h26
